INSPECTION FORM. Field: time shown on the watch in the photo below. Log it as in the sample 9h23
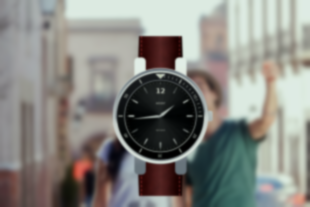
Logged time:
1h44
